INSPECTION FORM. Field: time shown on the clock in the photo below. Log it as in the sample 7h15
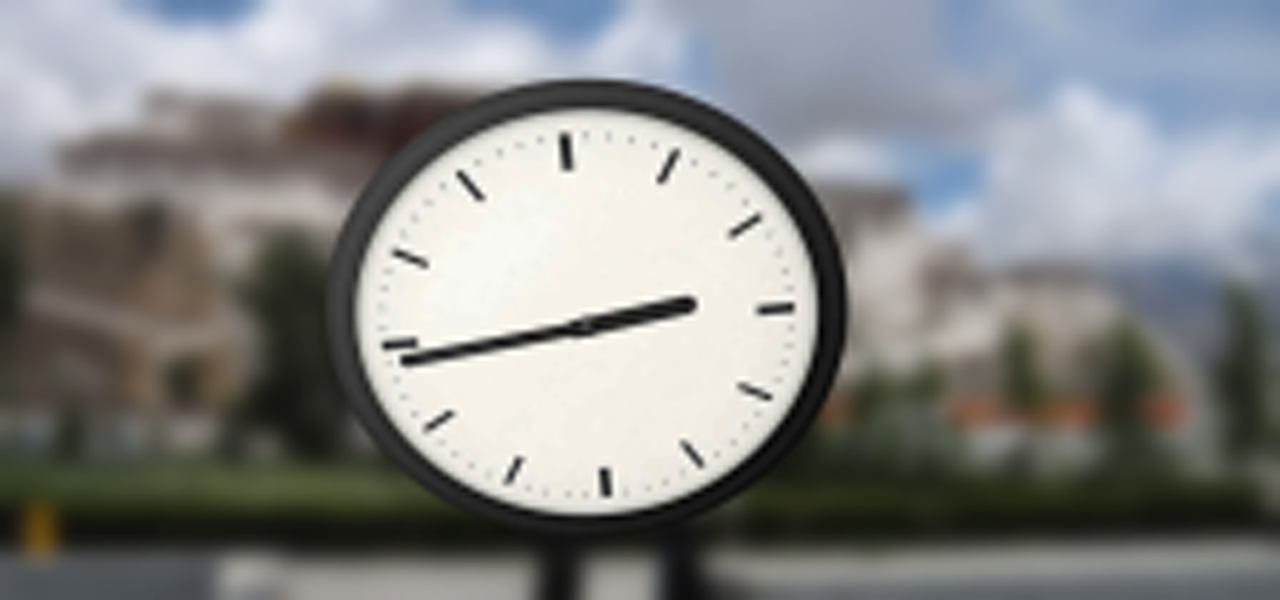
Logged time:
2h44
